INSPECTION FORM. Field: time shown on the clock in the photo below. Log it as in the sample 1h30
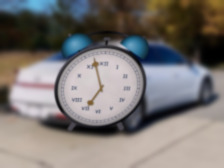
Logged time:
6h57
